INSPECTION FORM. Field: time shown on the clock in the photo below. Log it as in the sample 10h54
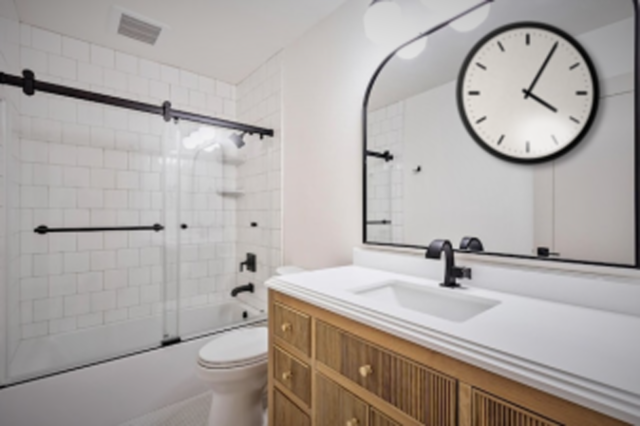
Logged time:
4h05
